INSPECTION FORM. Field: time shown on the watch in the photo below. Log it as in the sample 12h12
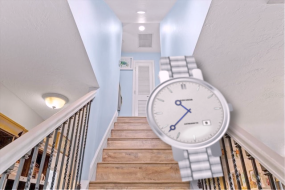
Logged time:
10h38
